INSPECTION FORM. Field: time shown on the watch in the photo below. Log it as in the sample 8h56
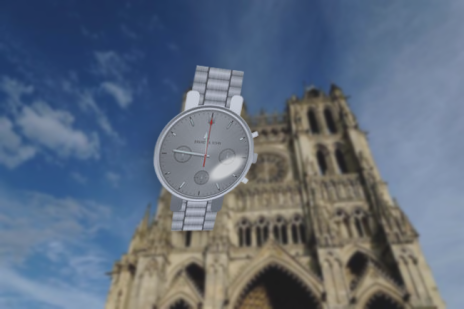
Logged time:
11h46
